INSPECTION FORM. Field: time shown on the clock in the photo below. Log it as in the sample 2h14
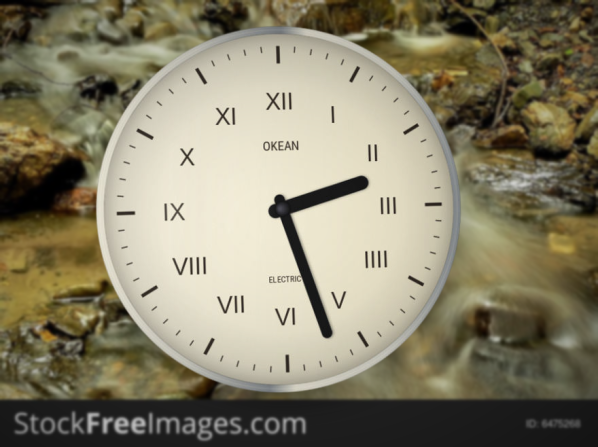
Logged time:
2h27
